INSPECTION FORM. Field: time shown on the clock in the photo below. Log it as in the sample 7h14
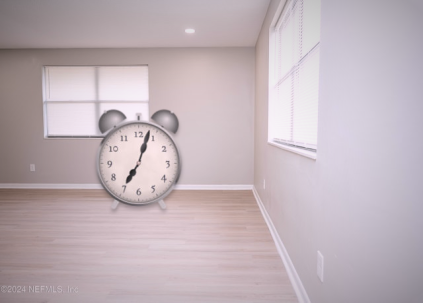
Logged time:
7h03
